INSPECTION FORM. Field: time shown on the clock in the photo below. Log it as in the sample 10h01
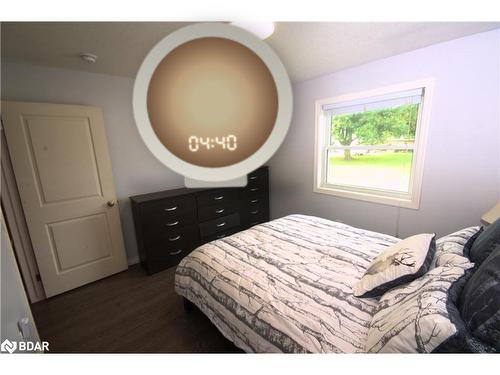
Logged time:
4h40
